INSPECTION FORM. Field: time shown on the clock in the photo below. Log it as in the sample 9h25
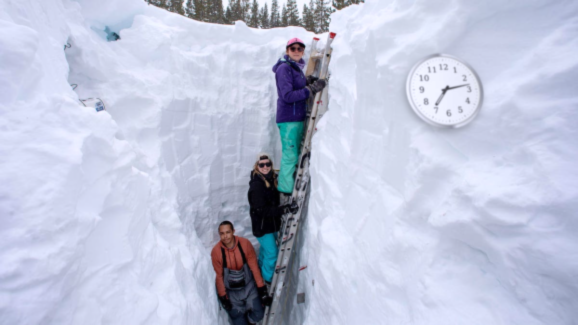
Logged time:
7h13
